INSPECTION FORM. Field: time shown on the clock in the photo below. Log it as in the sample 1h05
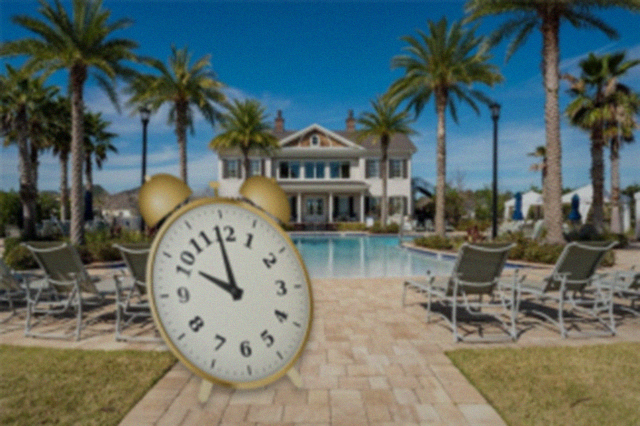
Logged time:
9h59
